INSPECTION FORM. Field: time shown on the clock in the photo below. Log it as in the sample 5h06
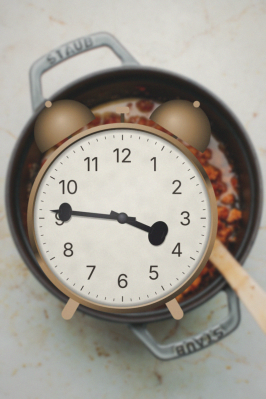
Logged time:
3h46
